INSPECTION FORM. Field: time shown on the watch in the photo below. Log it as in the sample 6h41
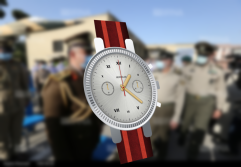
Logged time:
1h22
